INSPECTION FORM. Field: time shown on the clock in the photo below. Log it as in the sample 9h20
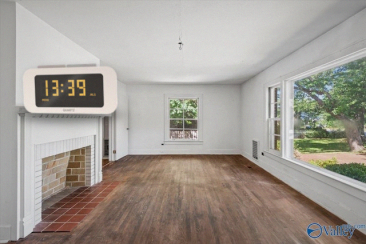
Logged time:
13h39
